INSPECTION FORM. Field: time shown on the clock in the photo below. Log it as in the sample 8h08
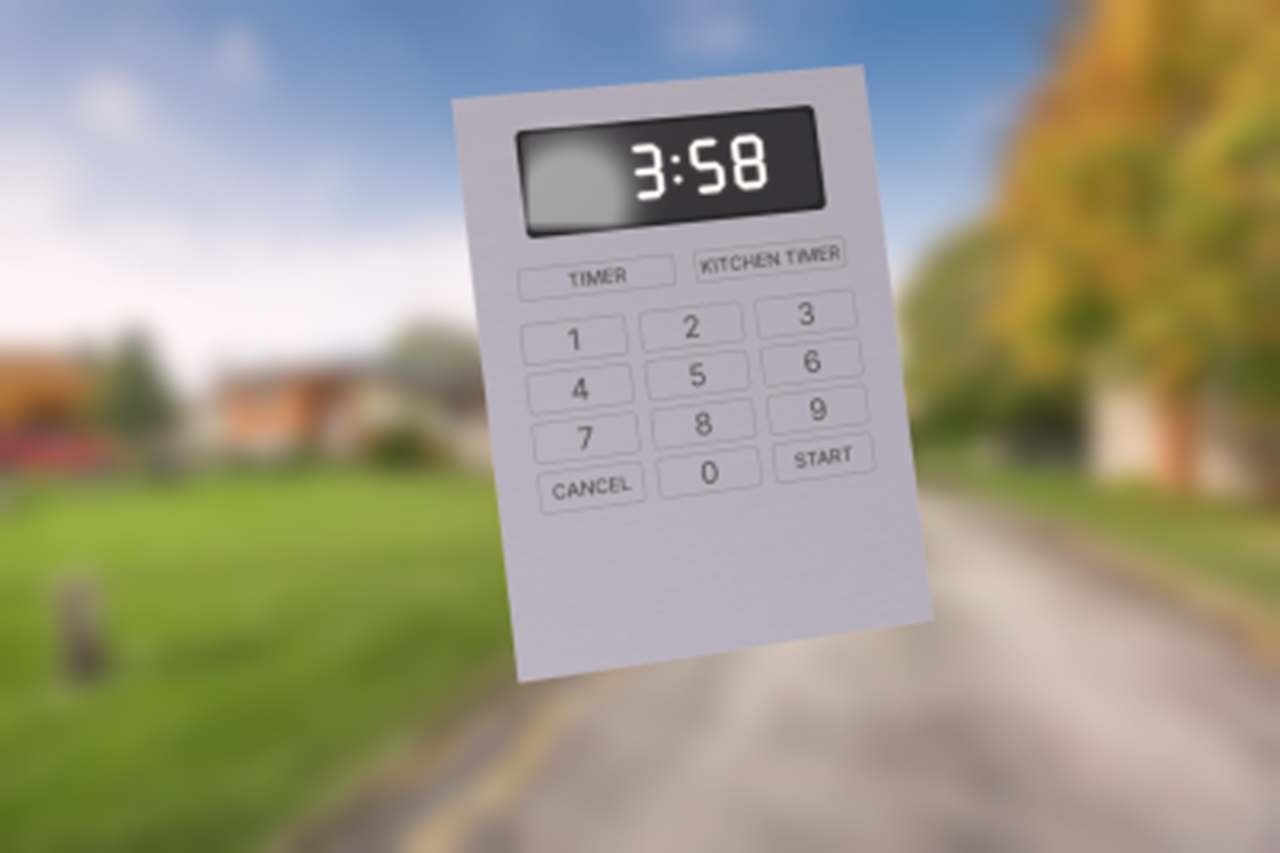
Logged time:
3h58
